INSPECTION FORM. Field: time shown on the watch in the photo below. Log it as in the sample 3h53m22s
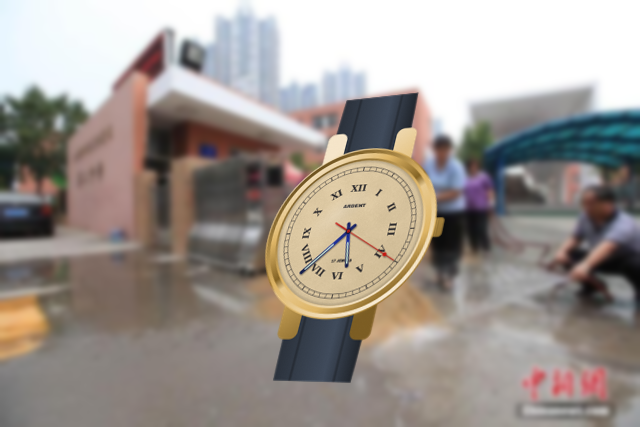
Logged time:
5h37m20s
